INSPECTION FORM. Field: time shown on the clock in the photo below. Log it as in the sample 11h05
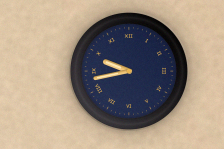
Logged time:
9h43
